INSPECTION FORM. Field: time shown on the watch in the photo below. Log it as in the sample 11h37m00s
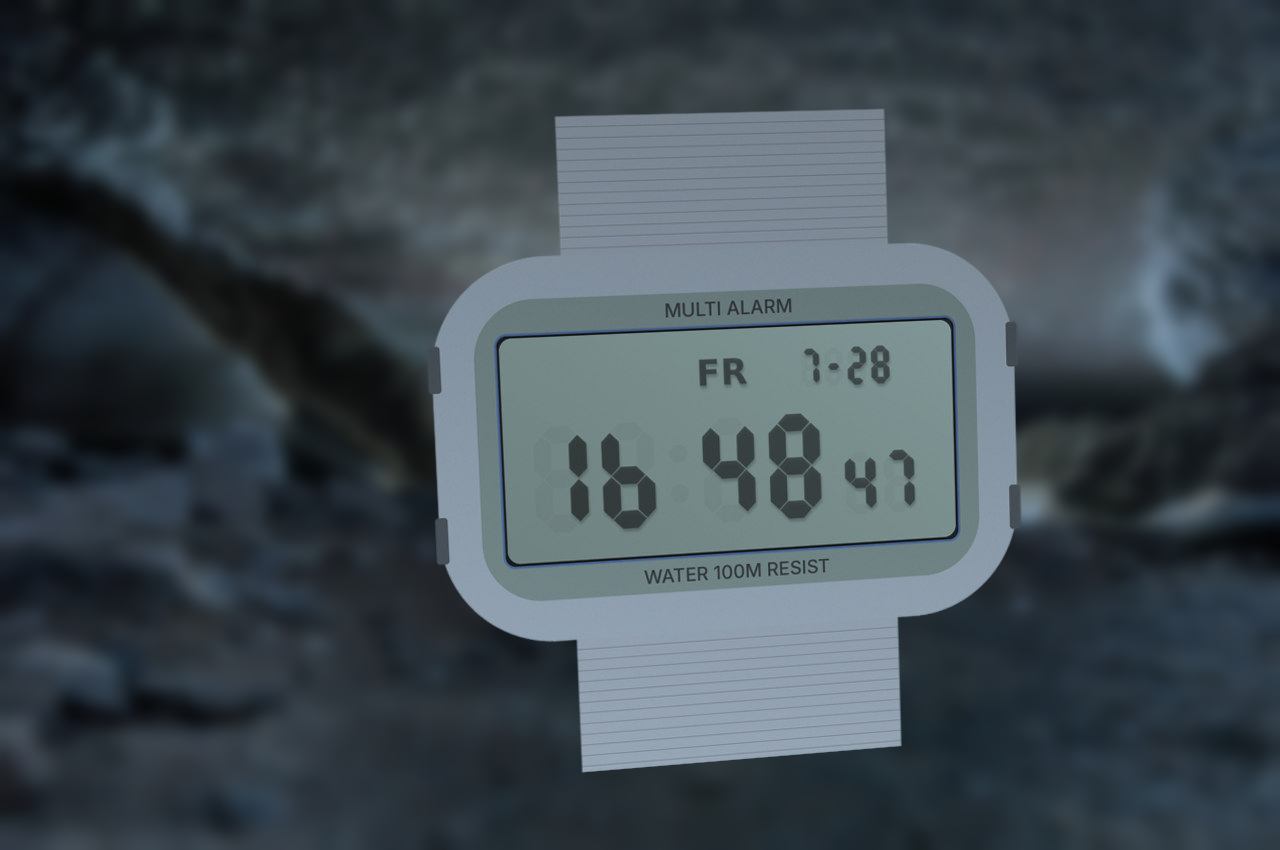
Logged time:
16h48m47s
